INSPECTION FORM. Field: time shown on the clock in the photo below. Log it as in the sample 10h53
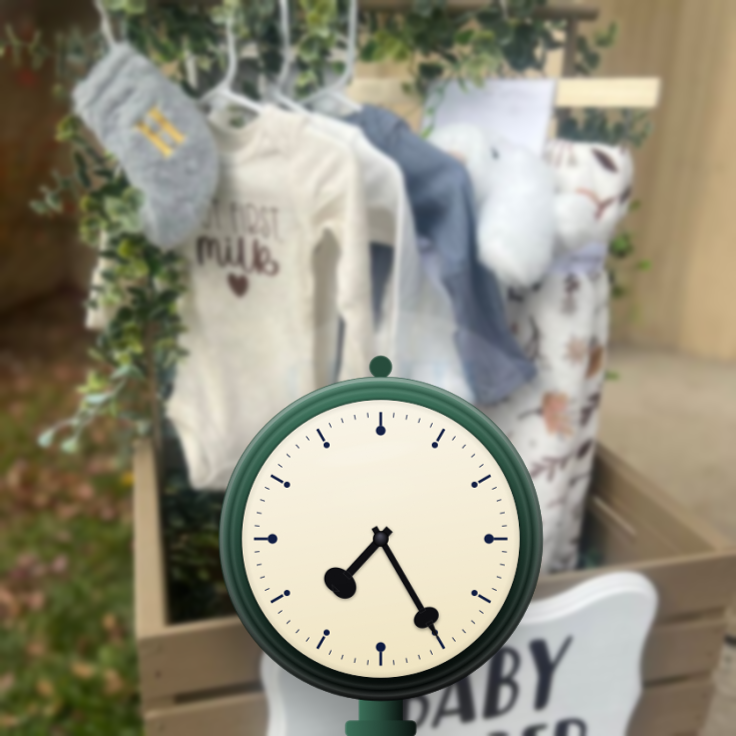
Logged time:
7h25
